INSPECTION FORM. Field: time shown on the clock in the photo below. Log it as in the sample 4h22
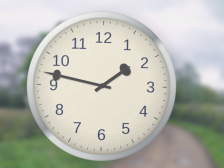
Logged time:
1h47
